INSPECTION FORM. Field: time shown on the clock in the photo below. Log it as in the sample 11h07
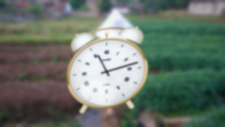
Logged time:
11h13
